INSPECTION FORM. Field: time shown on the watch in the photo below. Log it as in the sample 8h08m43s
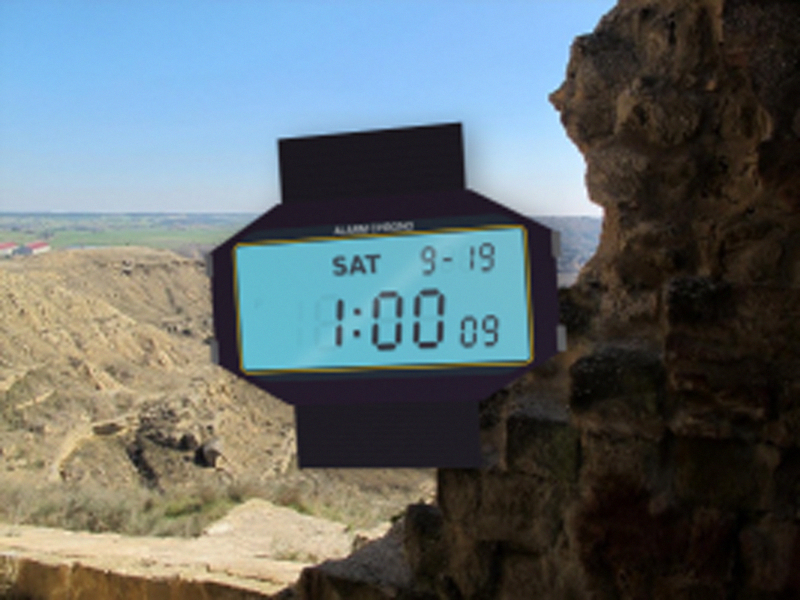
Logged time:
1h00m09s
